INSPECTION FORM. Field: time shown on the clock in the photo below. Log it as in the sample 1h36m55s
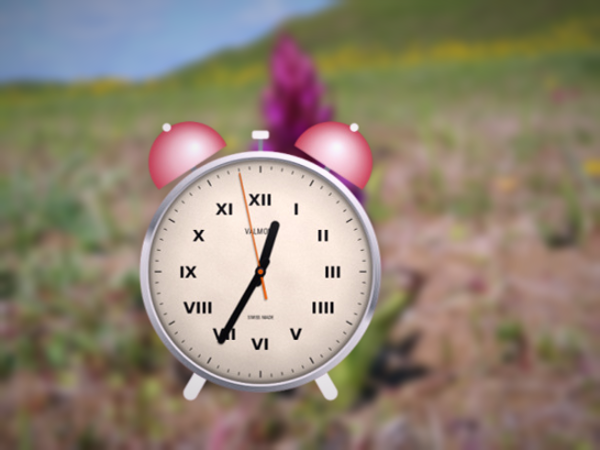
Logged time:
12h34m58s
